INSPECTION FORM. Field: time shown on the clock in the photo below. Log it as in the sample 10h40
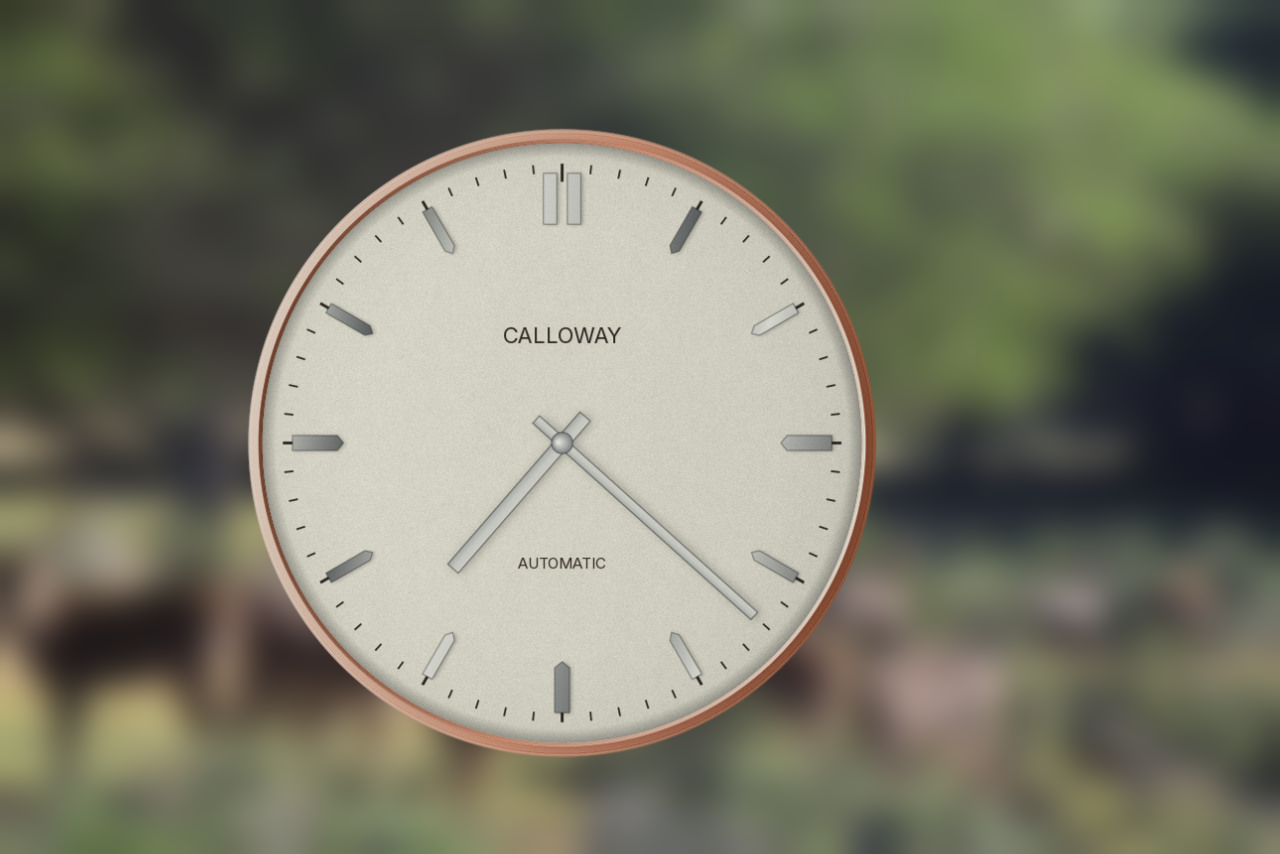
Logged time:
7h22
